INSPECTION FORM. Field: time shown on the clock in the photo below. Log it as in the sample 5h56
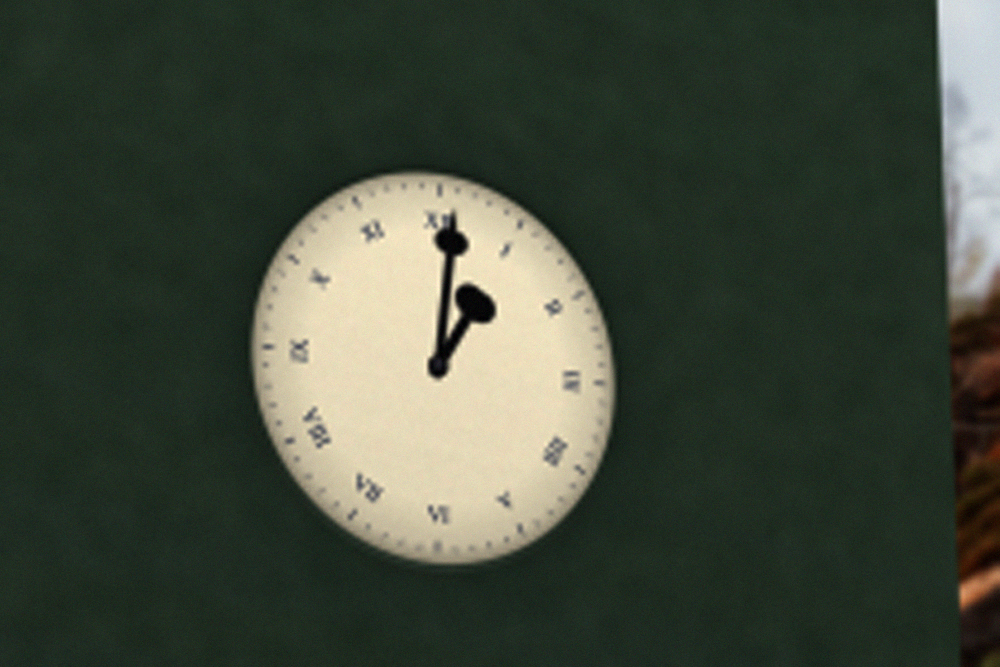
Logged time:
1h01
